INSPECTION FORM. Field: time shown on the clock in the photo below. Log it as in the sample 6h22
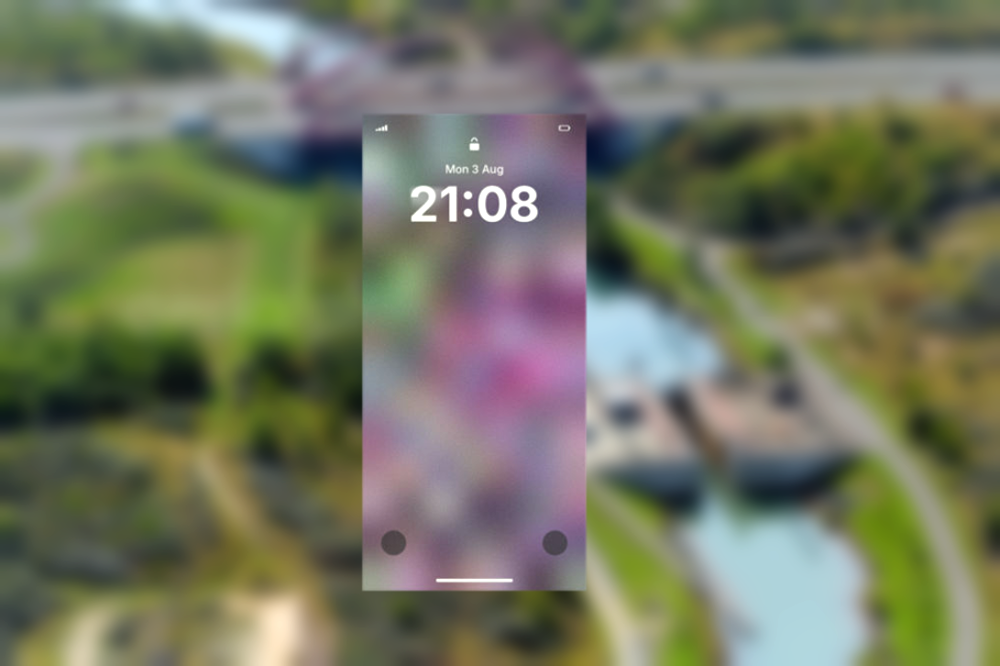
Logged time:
21h08
